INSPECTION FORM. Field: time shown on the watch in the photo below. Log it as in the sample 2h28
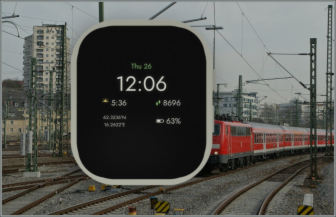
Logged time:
12h06
